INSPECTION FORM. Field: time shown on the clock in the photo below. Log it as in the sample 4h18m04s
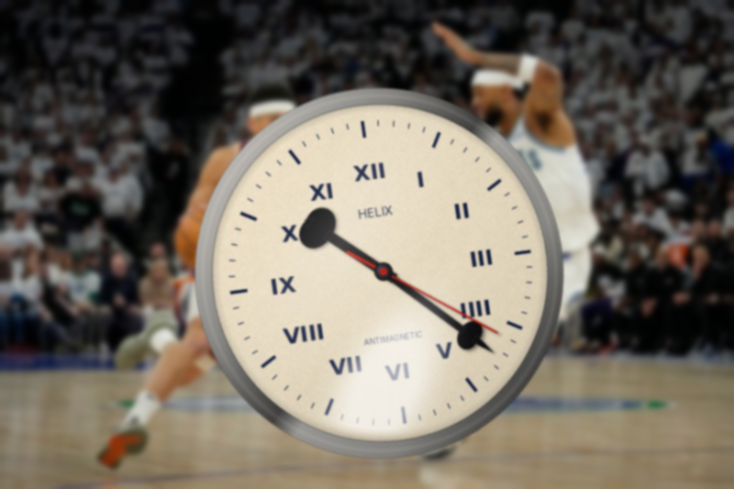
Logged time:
10h22m21s
